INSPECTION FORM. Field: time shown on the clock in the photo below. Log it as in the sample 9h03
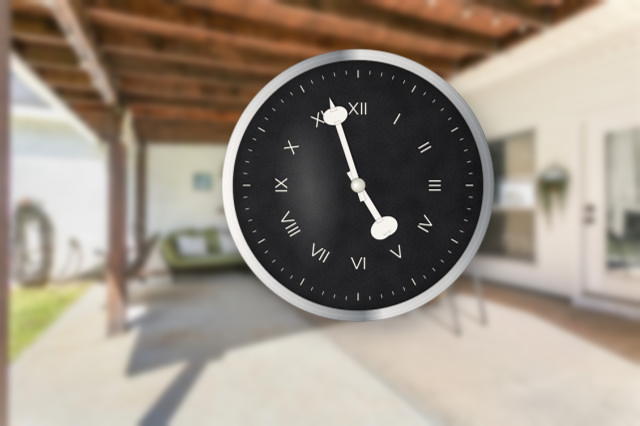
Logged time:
4h57
